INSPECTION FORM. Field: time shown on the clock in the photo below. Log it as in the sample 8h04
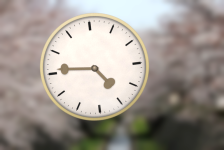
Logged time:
4h46
